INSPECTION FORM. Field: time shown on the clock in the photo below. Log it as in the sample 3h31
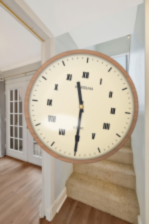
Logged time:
11h30
